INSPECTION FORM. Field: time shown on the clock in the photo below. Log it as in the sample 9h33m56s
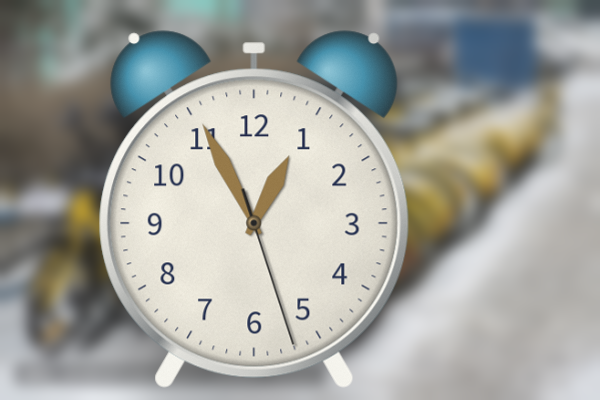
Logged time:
12h55m27s
